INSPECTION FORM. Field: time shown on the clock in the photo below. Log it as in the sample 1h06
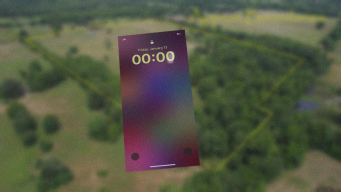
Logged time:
0h00
